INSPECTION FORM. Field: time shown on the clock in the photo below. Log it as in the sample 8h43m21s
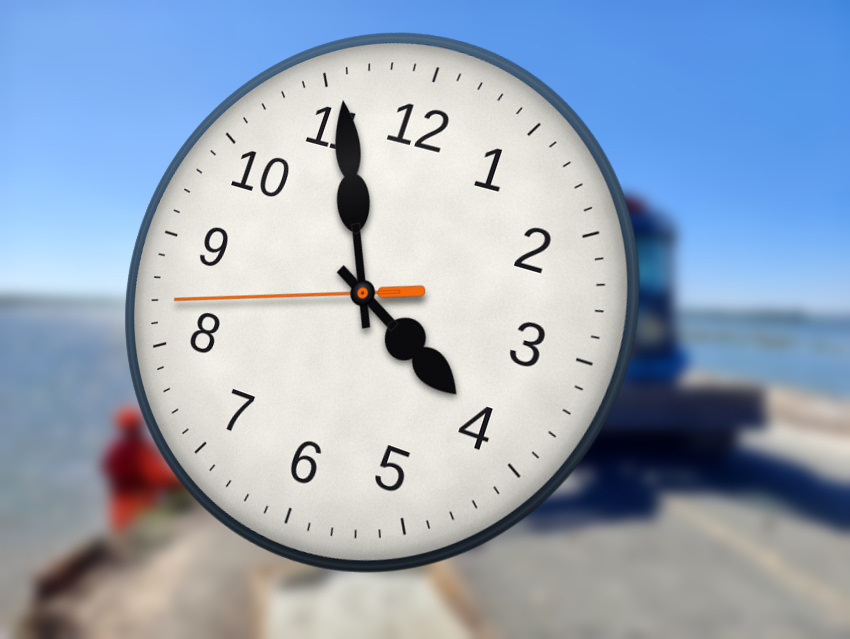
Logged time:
3h55m42s
